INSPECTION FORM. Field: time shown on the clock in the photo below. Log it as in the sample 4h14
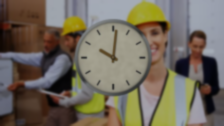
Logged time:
10h01
